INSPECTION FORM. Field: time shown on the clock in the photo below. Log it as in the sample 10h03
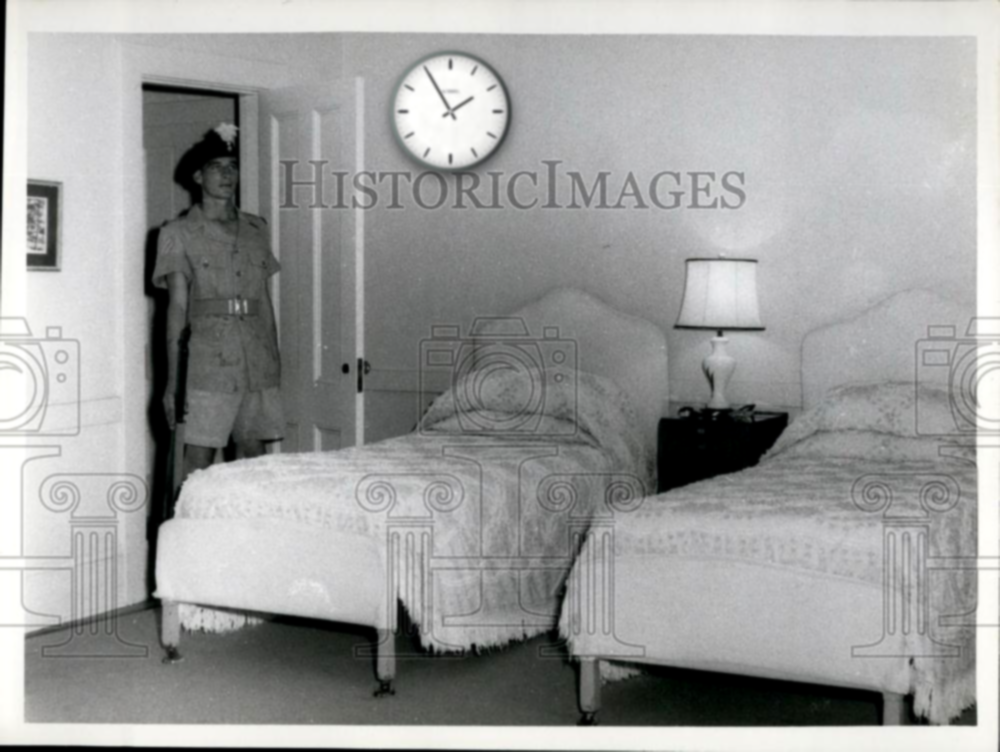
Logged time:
1h55
